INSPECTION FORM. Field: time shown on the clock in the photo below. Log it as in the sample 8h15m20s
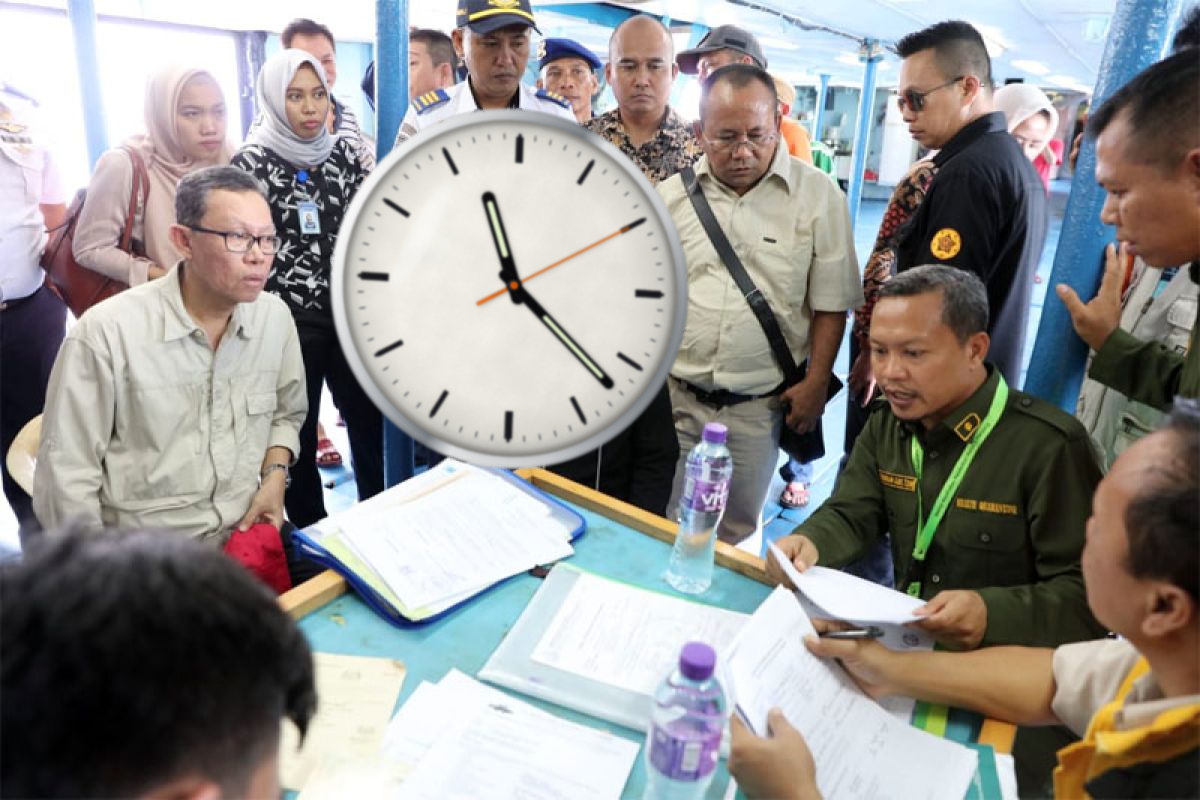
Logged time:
11h22m10s
